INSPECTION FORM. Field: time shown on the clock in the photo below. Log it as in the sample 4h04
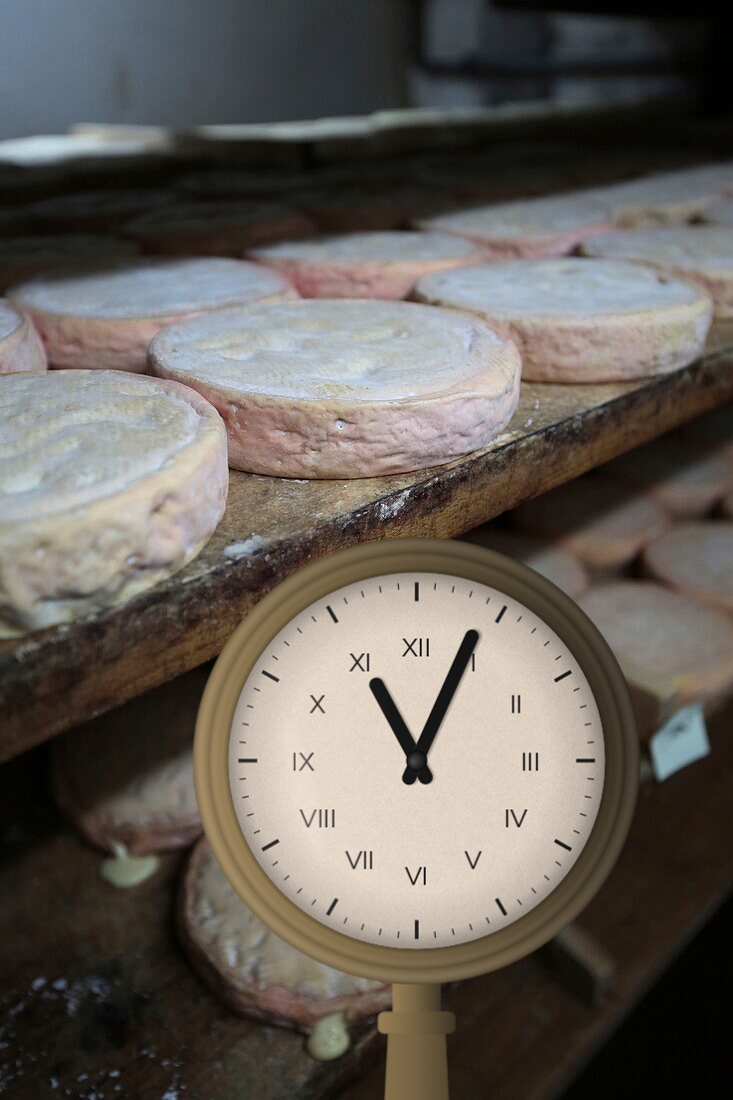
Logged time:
11h04
